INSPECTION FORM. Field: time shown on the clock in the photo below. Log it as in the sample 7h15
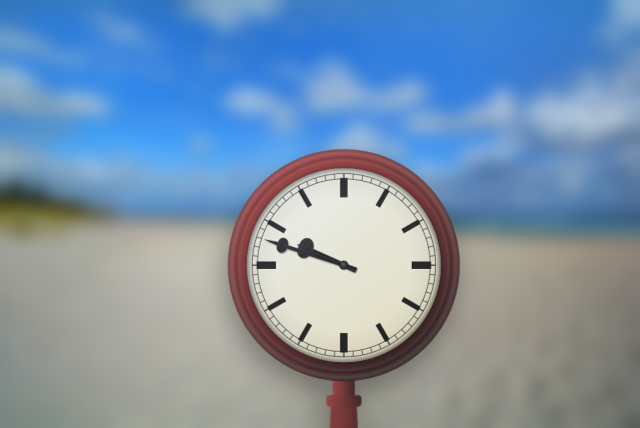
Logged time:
9h48
